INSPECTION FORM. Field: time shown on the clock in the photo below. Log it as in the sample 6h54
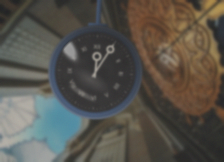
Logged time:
12h05
